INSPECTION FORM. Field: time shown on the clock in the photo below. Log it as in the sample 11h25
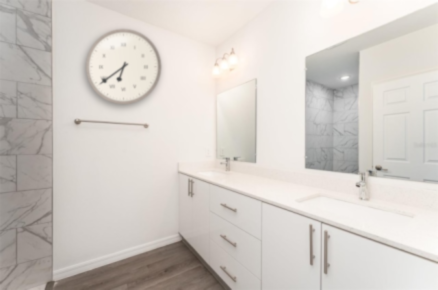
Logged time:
6h39
